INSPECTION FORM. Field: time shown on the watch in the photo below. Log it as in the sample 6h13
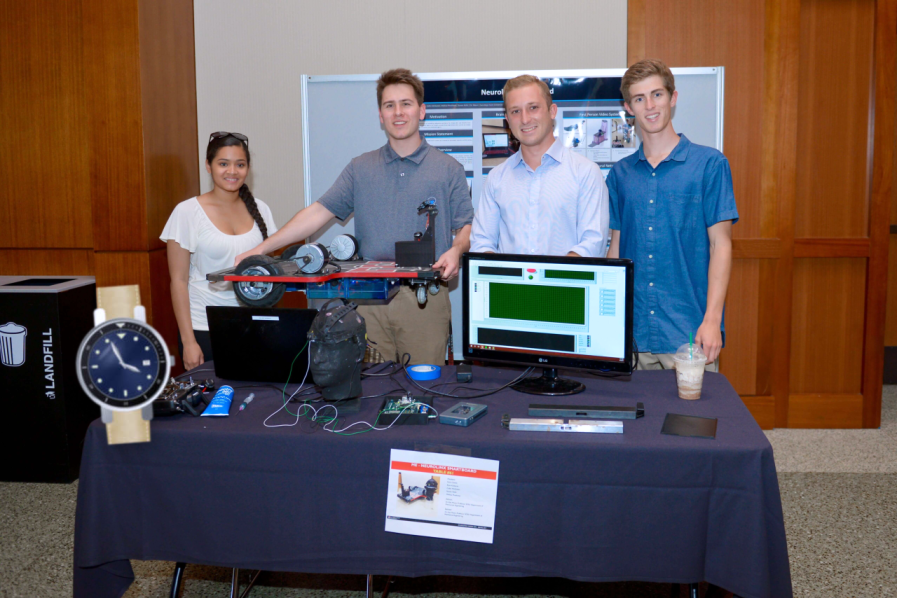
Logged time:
3h56
